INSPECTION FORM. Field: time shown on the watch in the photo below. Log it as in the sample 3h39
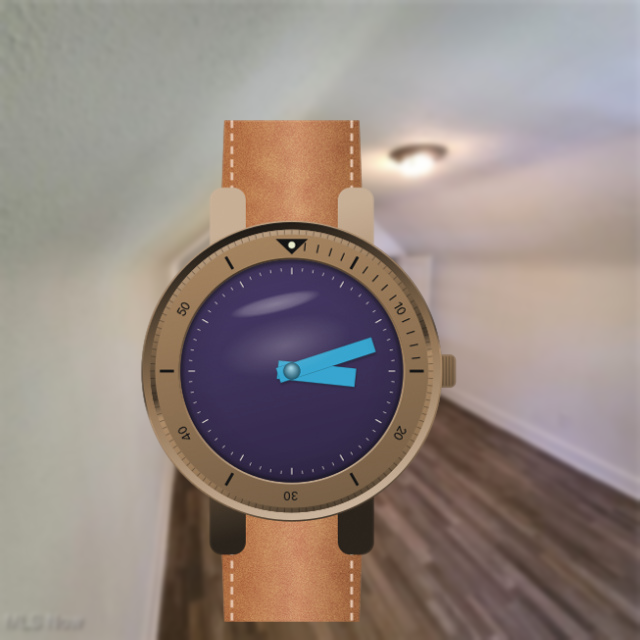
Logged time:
3h12
